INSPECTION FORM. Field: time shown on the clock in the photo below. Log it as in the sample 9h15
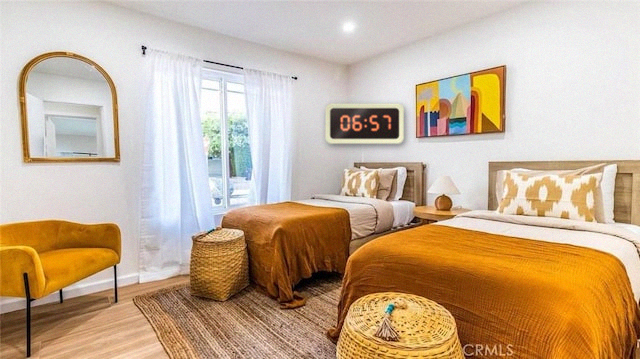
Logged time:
6h57
